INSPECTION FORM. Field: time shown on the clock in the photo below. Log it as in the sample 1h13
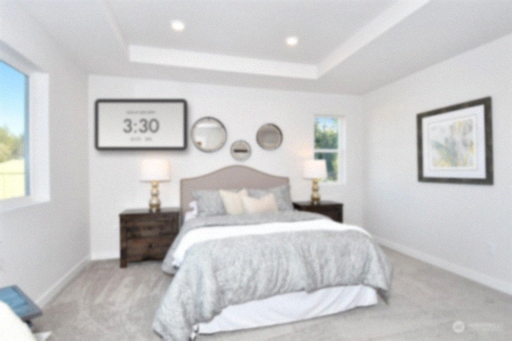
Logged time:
3h30
